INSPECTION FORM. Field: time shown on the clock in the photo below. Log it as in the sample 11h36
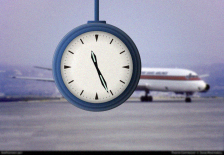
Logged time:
11h26
